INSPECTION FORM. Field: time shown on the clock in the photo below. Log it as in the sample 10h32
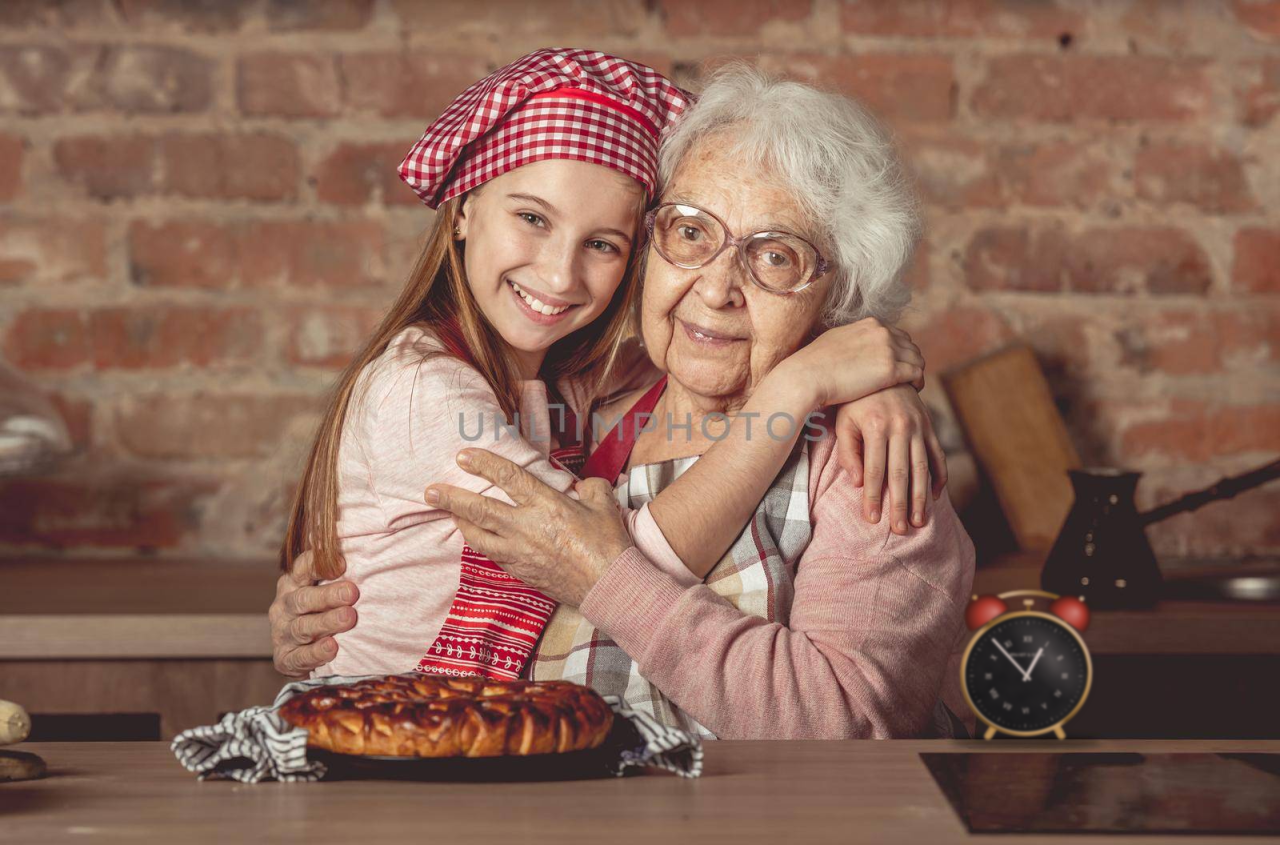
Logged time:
12h53
